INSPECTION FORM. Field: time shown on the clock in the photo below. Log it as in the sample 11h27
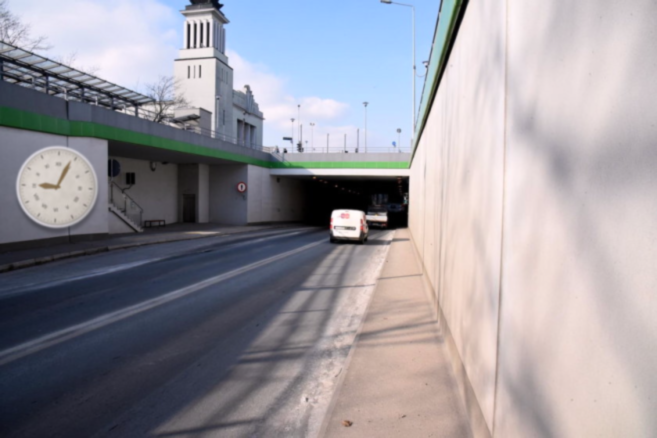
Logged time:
9h04
